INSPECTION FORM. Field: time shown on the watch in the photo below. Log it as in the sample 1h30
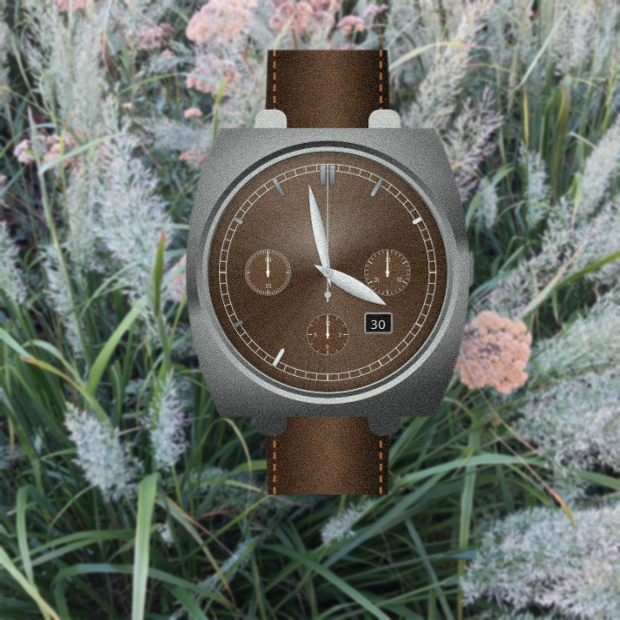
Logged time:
3h58
